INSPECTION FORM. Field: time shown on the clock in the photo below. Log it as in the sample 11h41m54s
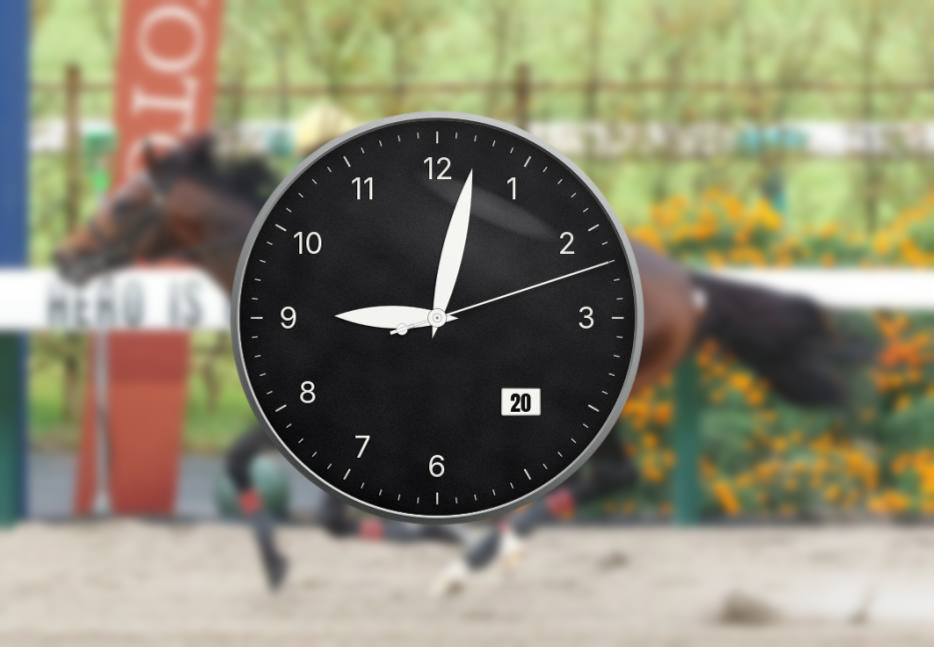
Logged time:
9h02m12s
